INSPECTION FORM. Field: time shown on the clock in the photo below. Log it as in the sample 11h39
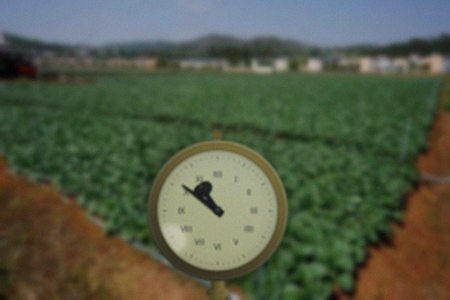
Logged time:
10h51
